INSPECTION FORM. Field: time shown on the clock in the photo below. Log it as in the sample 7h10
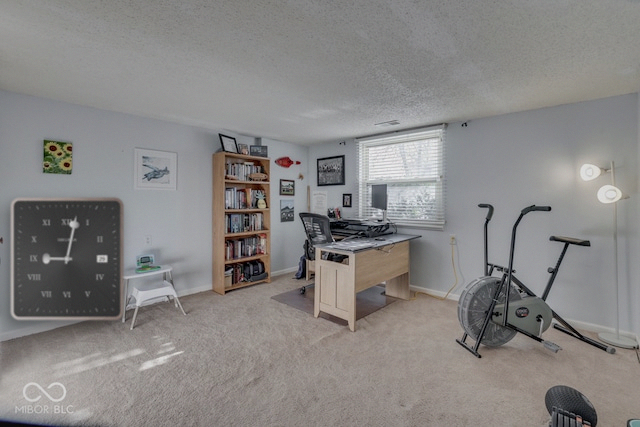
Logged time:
9h02
